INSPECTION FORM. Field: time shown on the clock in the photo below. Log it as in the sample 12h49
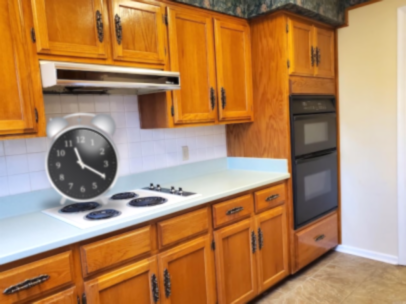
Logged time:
11h20
